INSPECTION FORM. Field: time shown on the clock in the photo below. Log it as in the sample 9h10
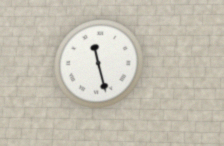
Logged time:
11h27
